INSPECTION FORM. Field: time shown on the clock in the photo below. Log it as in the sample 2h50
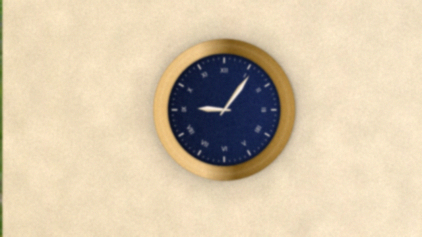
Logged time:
9h06
